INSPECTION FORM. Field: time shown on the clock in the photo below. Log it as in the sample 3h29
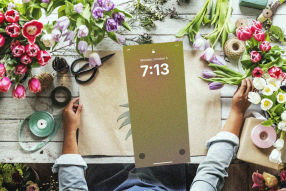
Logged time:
7h13
